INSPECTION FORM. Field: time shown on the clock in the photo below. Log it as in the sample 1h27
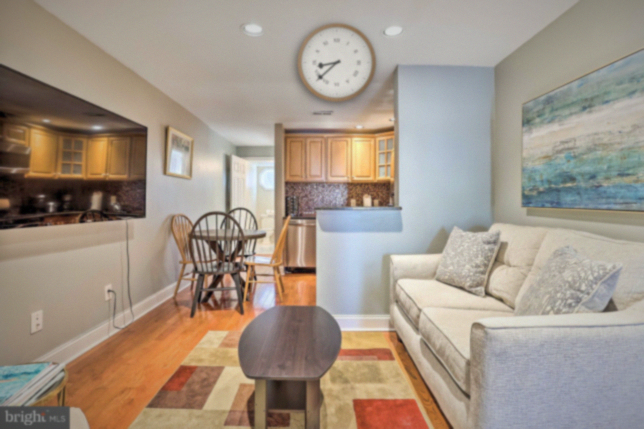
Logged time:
8h38
